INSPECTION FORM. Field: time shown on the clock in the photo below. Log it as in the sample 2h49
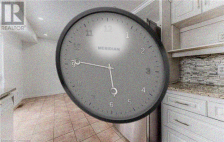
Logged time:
5h46
